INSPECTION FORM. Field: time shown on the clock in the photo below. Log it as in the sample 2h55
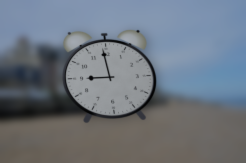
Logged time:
8h59
